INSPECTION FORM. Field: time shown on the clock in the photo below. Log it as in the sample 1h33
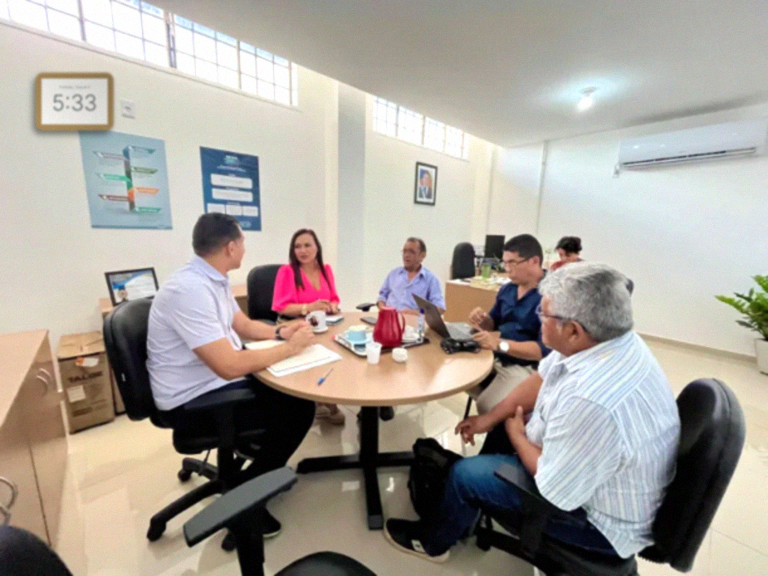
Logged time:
5h33
